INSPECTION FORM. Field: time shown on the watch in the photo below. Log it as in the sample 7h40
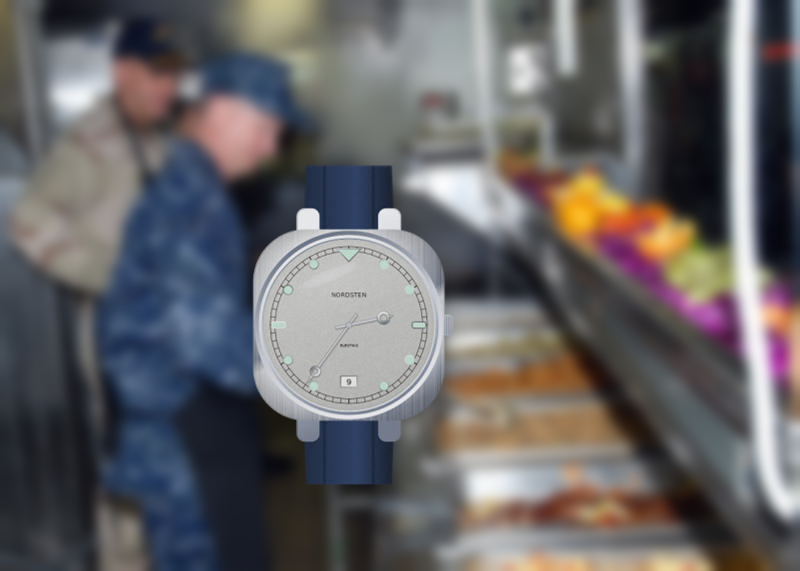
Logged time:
2h36
